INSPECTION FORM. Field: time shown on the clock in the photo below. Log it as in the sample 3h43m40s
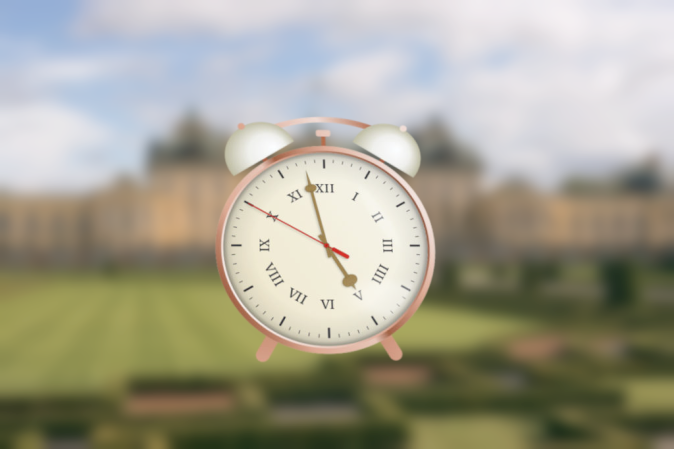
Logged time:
4h57m50s
